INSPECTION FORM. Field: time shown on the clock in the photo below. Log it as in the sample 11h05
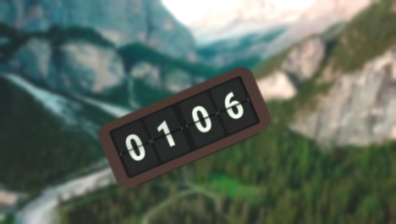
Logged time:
1h06
